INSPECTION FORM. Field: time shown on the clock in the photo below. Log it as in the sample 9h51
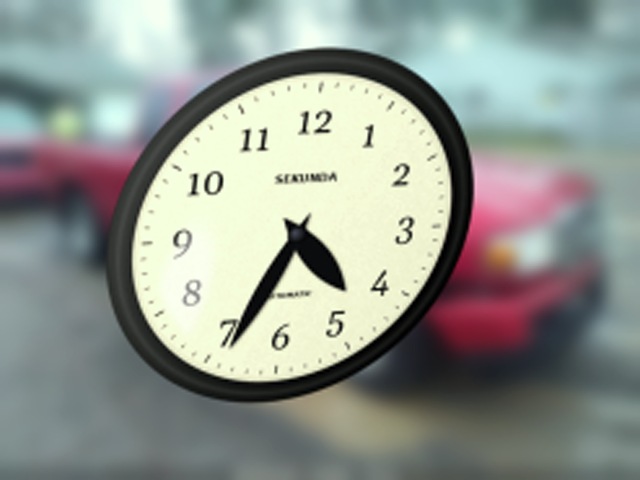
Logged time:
4h34
